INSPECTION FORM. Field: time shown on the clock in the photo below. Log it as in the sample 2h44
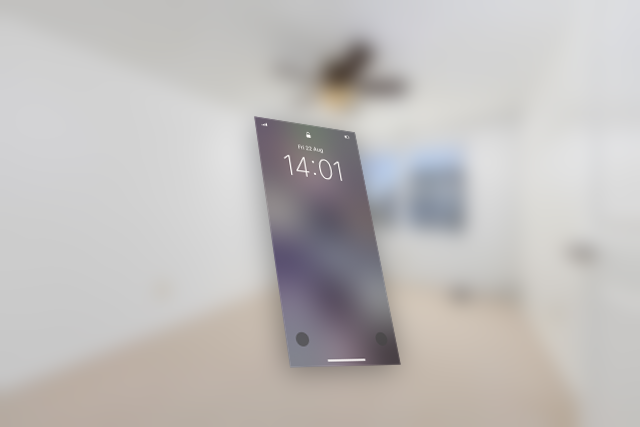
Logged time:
14h01
